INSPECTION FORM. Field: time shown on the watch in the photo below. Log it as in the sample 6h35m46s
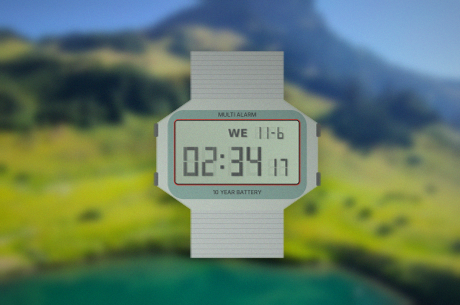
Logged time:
2h34m17s
